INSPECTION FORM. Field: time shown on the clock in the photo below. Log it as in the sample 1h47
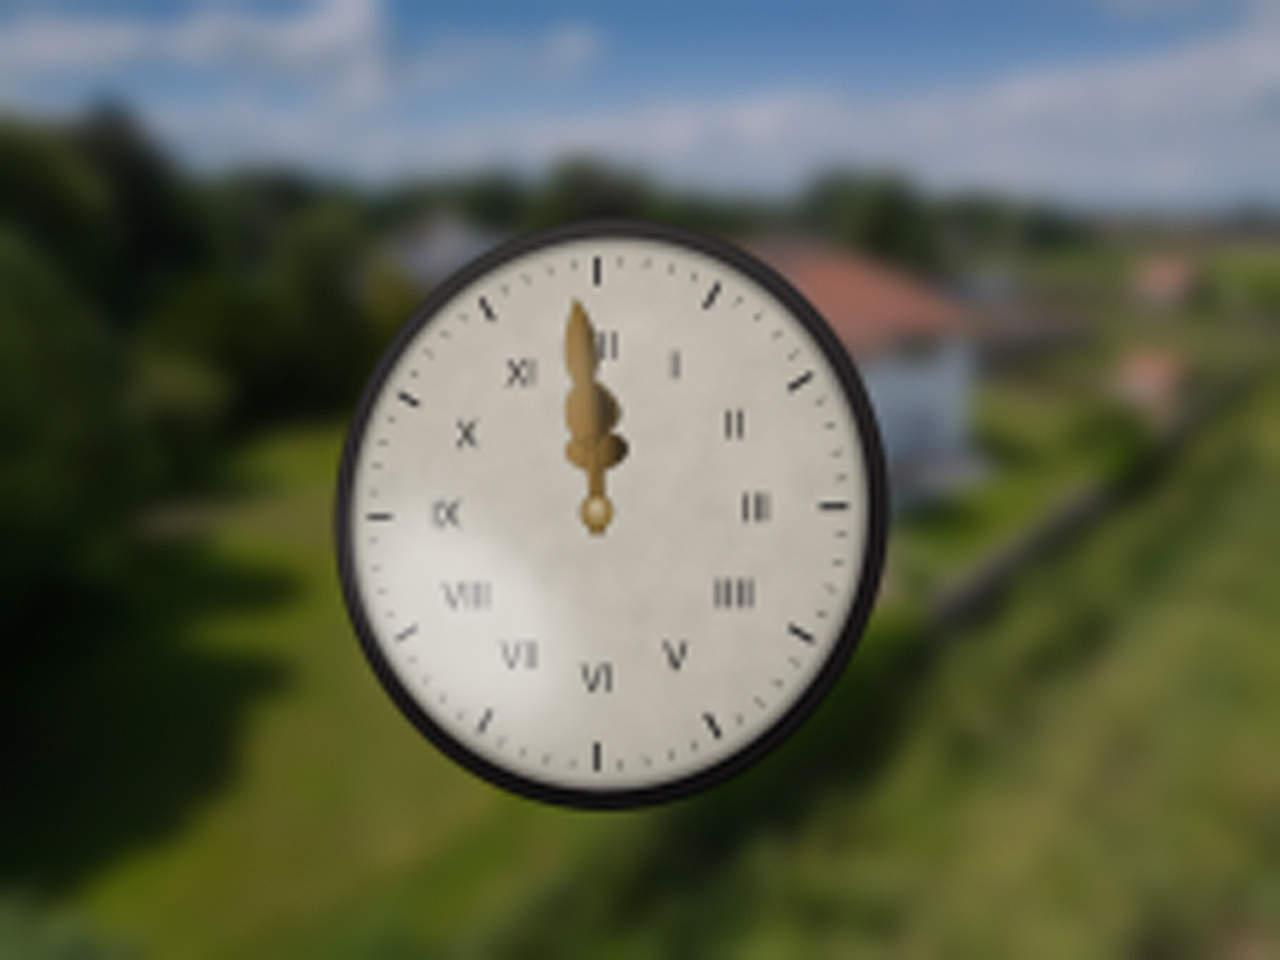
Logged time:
11h59
